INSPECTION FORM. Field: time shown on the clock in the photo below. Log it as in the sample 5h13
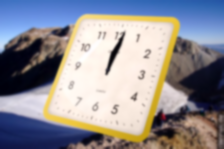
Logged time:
12h01
